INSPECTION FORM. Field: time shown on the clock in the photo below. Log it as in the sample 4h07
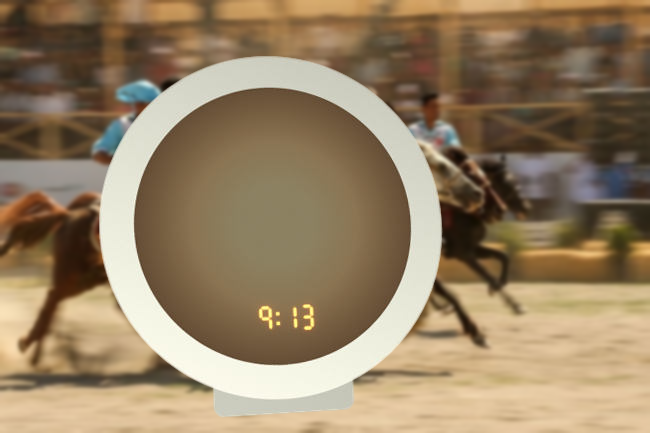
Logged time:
9h13
